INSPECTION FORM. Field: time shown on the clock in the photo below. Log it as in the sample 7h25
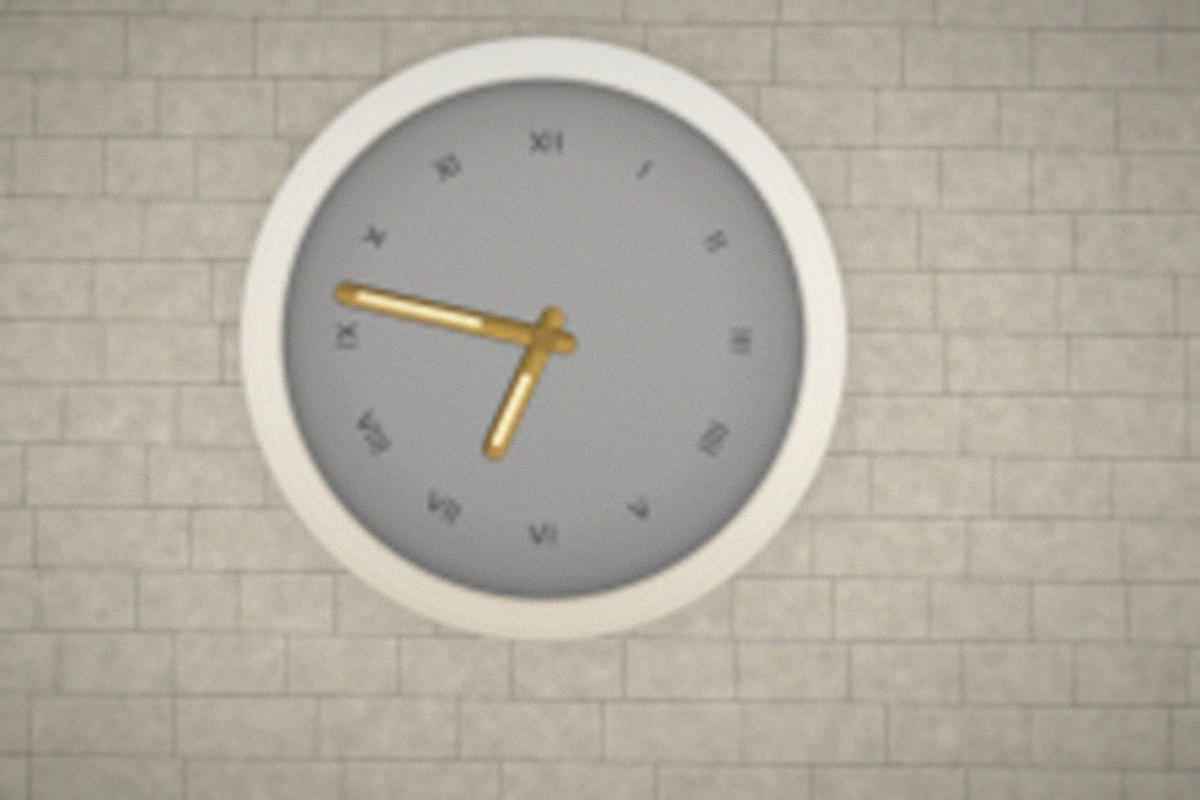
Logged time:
6h47
